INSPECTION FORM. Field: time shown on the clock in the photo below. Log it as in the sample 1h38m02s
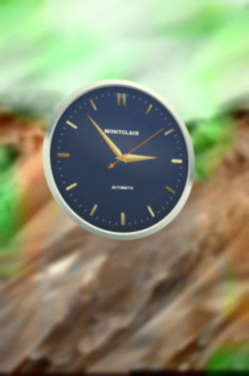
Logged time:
2h53m09s
